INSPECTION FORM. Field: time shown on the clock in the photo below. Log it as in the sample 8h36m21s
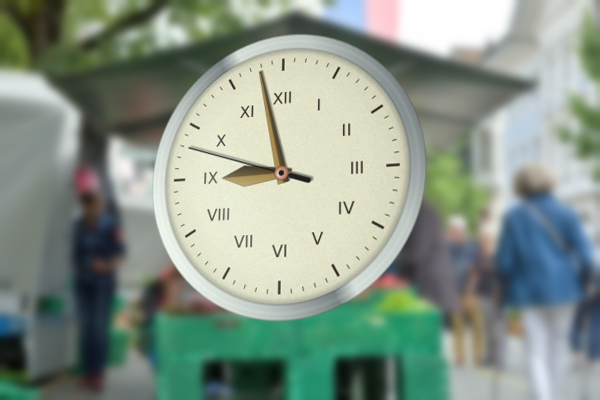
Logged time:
8h57m48s
